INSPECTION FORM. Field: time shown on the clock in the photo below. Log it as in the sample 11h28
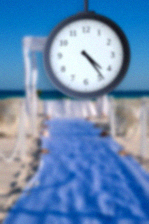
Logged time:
4h24
